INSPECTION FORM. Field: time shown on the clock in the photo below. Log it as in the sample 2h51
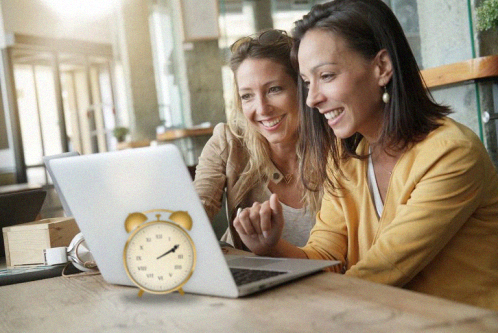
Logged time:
2h10
